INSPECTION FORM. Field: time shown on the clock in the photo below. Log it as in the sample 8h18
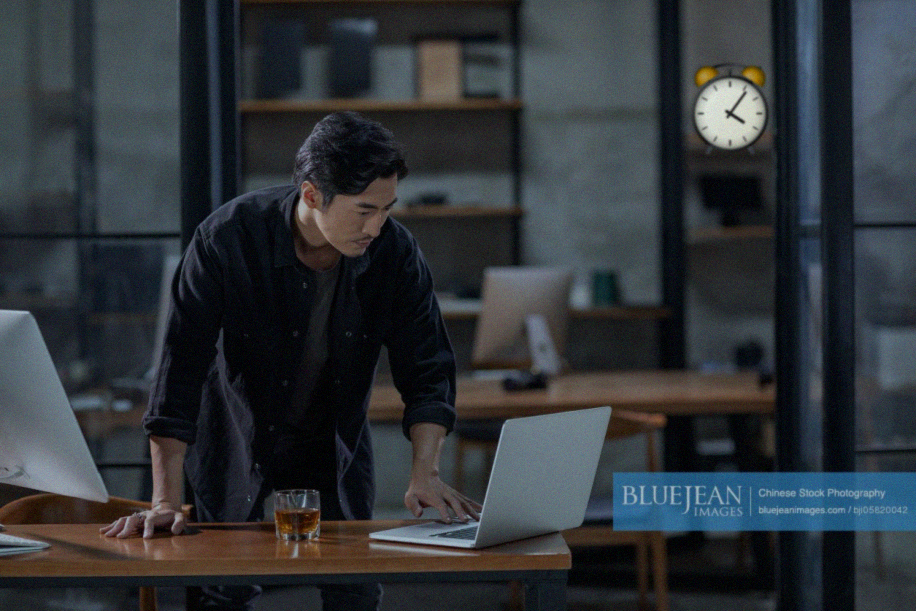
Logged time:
4h06
